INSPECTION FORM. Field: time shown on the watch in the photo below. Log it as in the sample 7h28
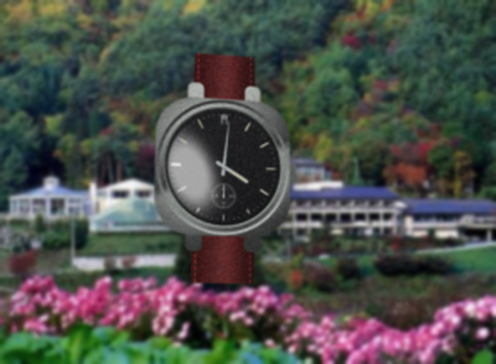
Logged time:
4h01
